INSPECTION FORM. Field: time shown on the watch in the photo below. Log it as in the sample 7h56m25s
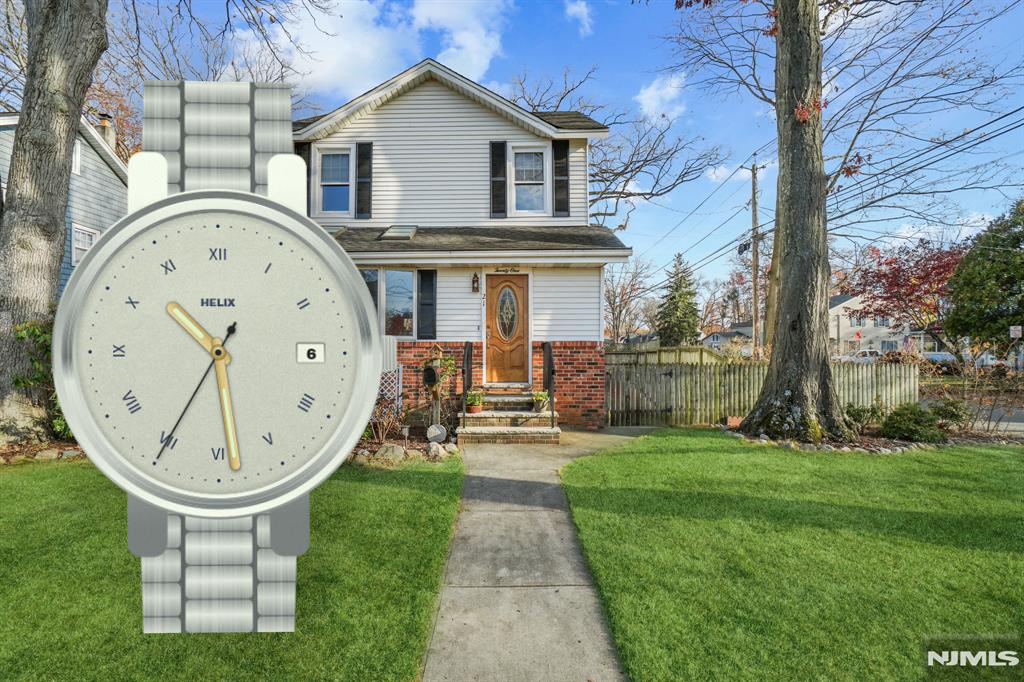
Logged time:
10h28m35s
